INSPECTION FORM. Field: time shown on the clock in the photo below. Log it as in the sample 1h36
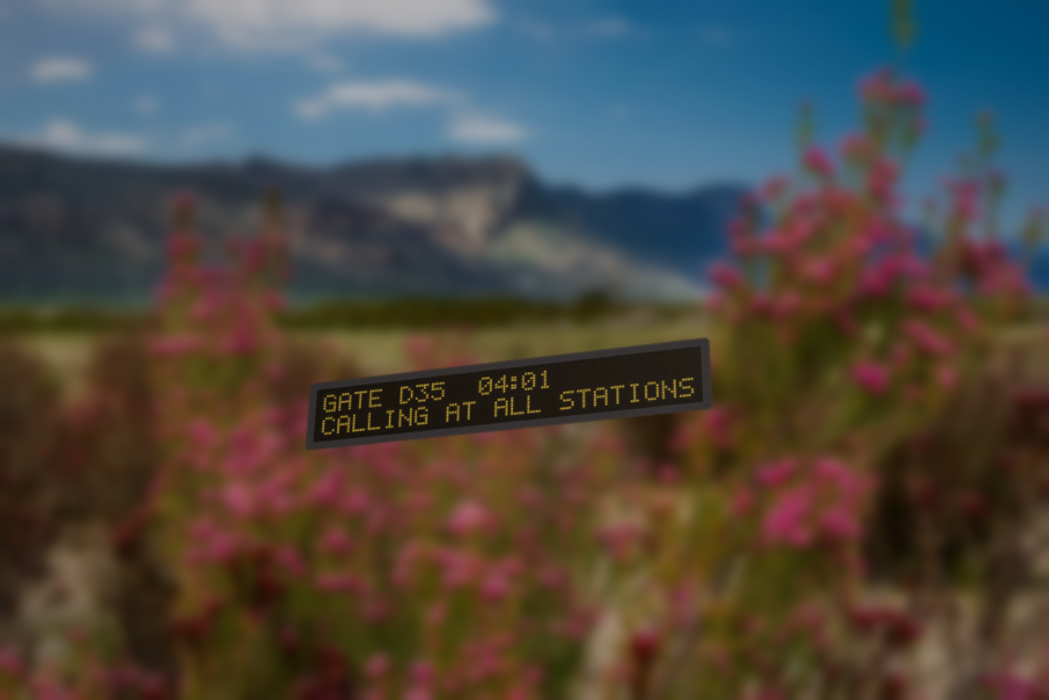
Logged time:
4h01
